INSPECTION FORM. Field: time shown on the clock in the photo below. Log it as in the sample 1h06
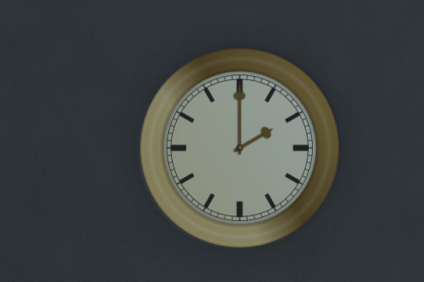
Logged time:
2h00
